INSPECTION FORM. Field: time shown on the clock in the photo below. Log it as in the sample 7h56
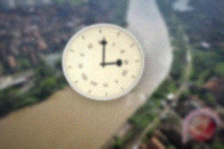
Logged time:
3h01
